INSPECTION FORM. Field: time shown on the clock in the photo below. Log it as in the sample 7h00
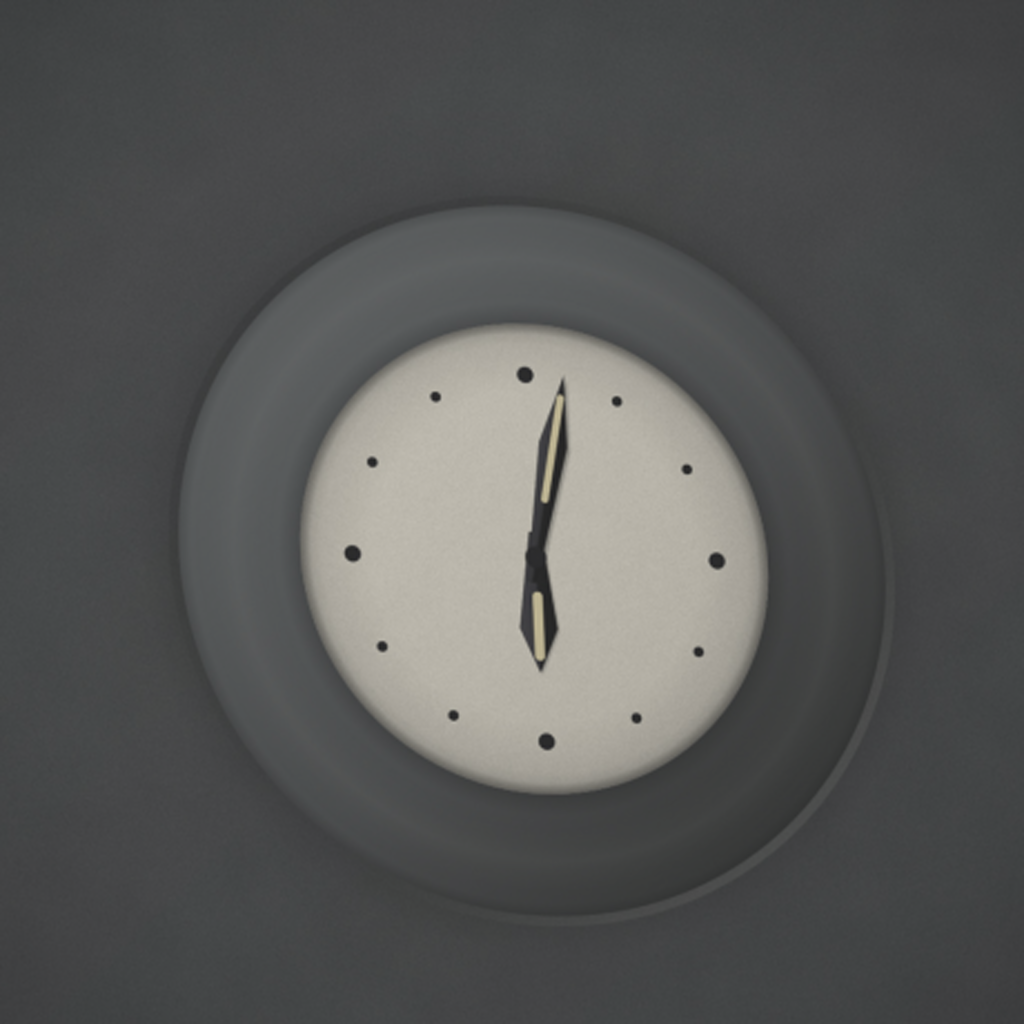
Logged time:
6h02
